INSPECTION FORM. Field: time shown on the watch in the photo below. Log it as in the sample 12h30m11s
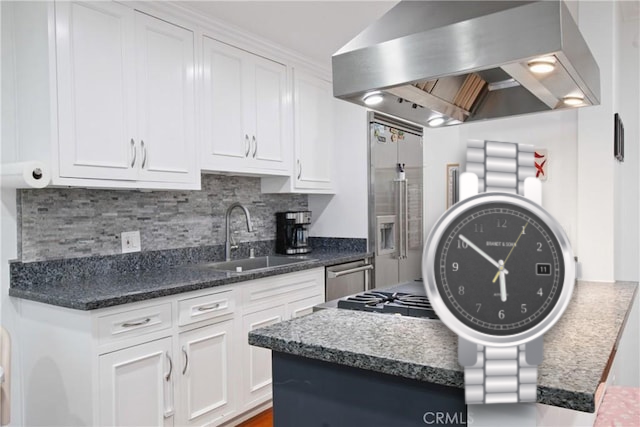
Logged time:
5h51m05s
